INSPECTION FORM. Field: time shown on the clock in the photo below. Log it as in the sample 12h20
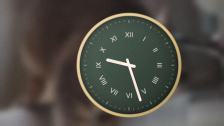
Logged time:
9h27
